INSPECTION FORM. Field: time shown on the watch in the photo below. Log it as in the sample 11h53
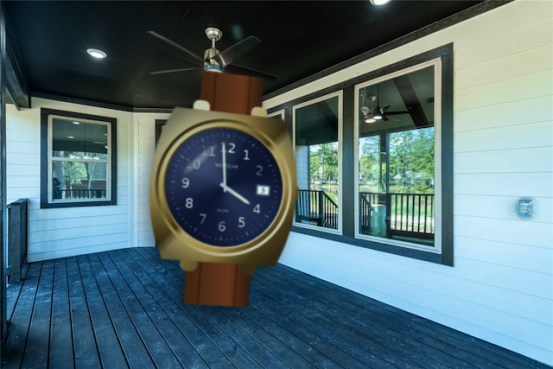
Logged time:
3h59
